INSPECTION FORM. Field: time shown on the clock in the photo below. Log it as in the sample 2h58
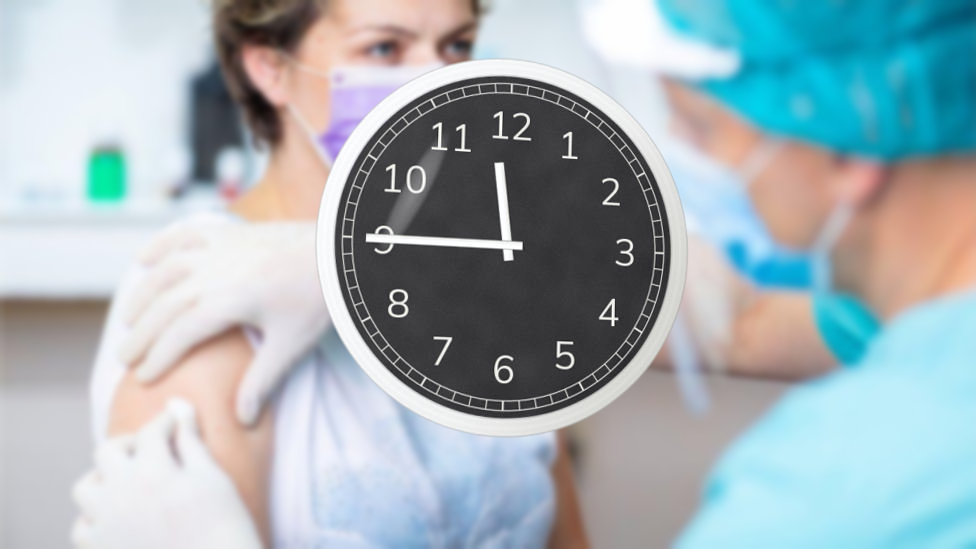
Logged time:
11h45
